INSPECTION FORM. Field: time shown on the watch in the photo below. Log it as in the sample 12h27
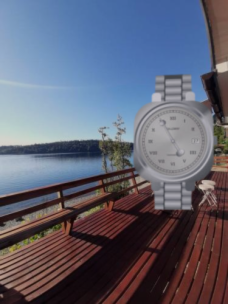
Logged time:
4h55
